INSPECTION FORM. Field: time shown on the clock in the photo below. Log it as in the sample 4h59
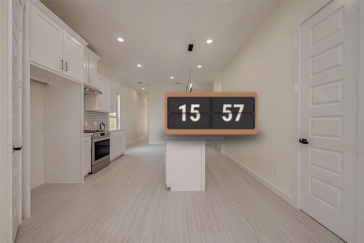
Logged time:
15h57
